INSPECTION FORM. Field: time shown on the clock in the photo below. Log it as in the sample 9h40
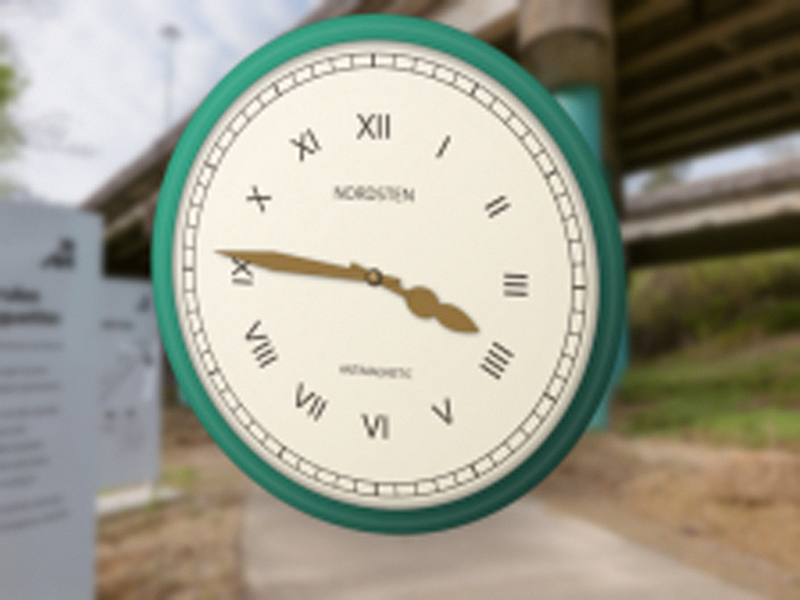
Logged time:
3h46
